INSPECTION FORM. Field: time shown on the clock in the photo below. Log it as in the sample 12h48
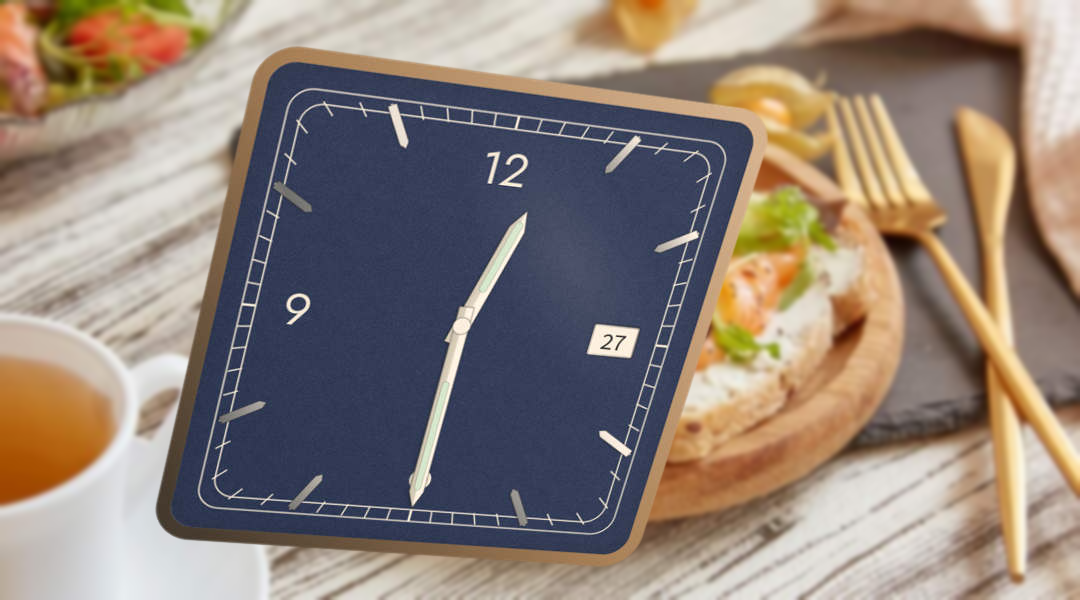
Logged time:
12h30
